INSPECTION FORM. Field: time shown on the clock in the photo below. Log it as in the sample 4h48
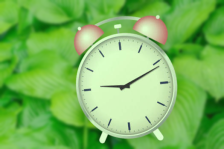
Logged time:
9h11
